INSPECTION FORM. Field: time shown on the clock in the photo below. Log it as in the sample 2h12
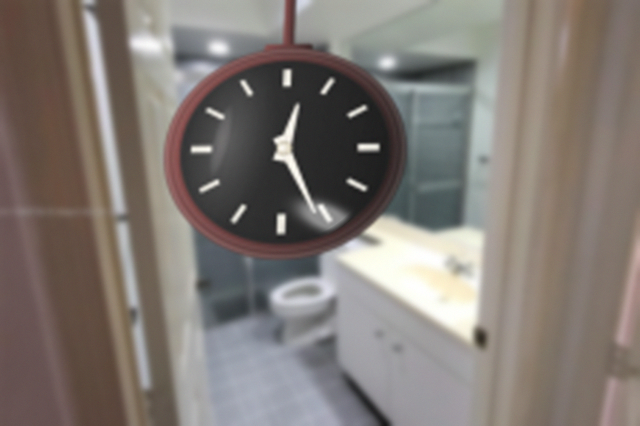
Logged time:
12h26
